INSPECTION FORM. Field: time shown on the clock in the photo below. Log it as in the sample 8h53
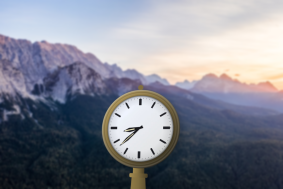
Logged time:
8h38
